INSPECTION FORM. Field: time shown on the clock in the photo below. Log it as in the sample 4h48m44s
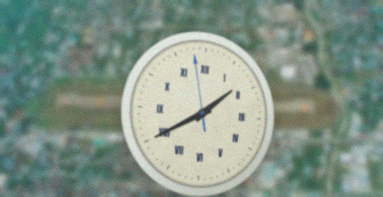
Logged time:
1h39m58s
